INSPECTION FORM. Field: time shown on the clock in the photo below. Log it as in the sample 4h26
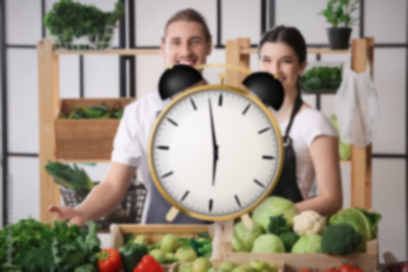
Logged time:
5h58
